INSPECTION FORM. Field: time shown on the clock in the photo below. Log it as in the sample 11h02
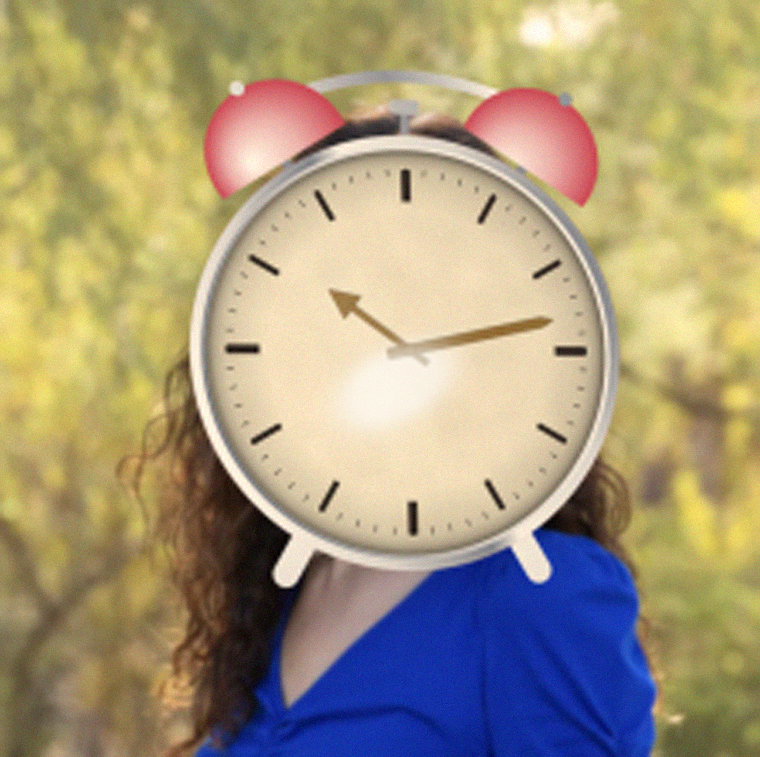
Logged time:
10h13
